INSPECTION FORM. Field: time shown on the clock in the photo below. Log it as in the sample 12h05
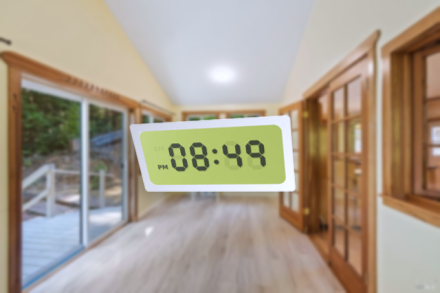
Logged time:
8h49
